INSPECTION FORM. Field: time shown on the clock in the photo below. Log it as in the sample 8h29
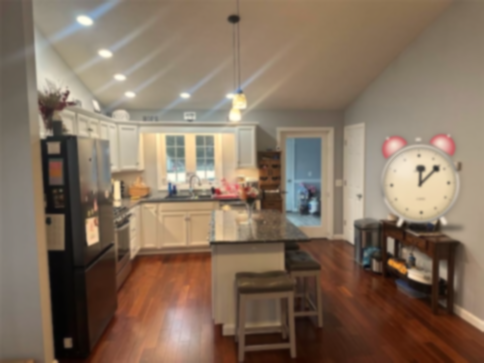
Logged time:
12h08
